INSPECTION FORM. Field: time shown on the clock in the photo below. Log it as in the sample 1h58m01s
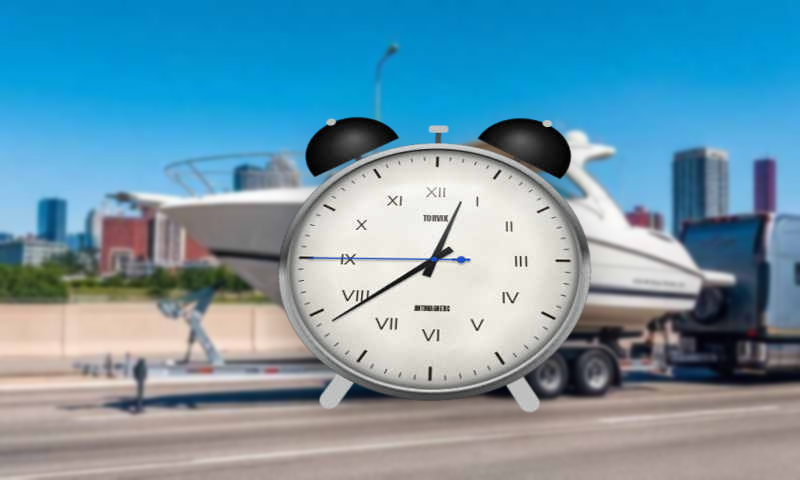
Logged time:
12h38m45s
